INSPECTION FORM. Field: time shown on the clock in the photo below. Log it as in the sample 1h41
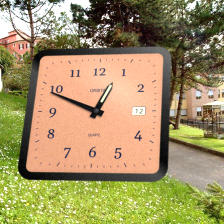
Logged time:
12h49
